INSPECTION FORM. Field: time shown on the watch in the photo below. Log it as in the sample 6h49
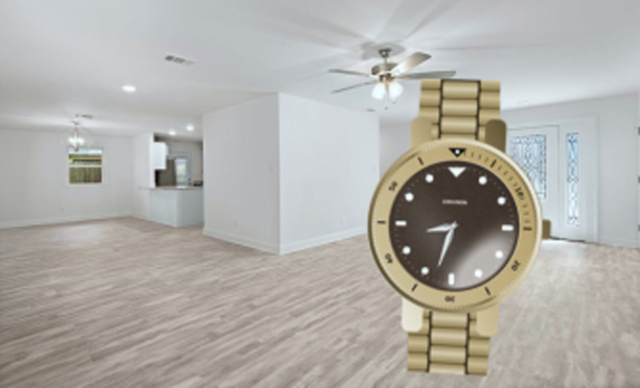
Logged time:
8h33
